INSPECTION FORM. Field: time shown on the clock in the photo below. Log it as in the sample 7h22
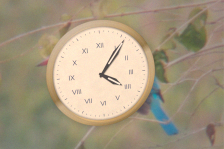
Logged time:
4h06
